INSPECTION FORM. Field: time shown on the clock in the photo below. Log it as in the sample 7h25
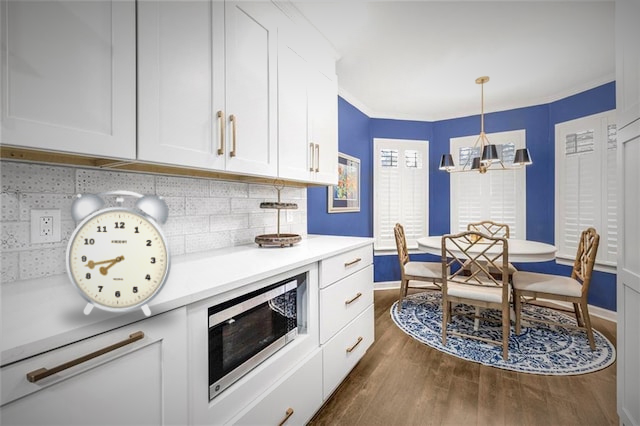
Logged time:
7h43
